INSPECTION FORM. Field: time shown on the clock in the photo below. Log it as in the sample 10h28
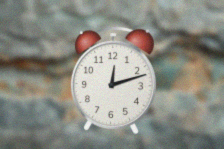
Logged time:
12h12
